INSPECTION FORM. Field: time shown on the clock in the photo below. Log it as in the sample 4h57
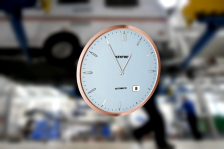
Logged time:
12h55
